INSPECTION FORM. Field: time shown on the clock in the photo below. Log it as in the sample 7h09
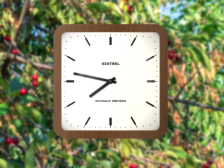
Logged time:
7h47
